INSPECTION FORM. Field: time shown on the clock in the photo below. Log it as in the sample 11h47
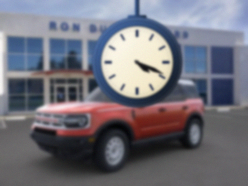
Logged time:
4h19
